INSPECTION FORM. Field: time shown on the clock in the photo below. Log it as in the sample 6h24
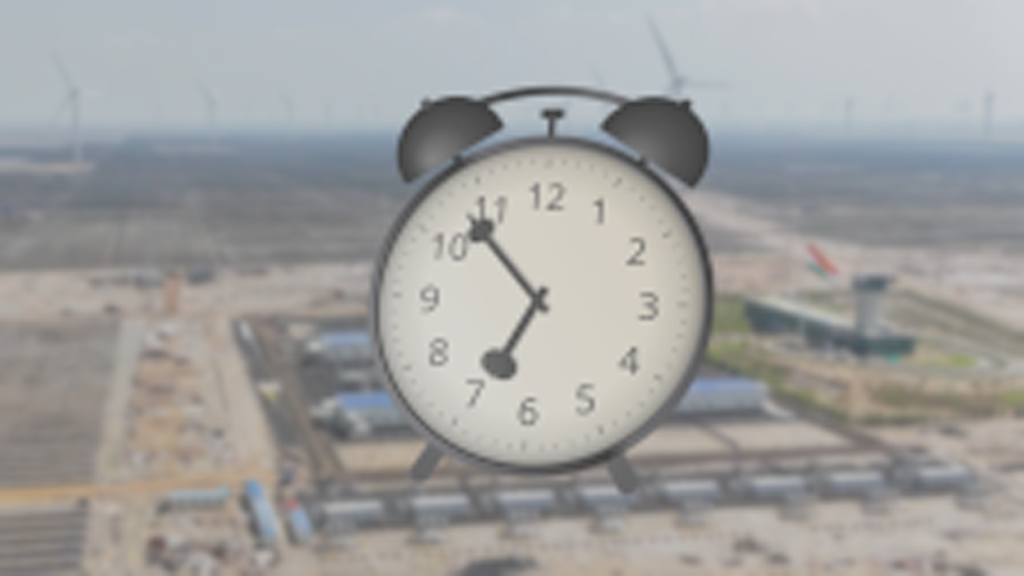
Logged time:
6h53
